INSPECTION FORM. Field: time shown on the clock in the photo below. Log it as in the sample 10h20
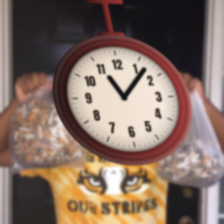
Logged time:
11h07
